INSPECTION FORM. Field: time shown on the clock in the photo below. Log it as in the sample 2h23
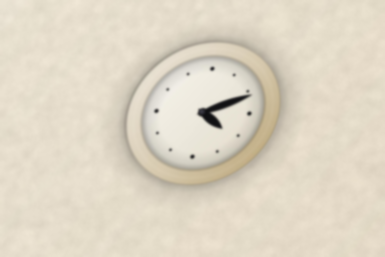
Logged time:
4h11
